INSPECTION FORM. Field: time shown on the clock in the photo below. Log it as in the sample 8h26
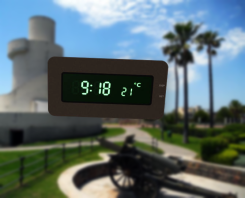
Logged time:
9h18
